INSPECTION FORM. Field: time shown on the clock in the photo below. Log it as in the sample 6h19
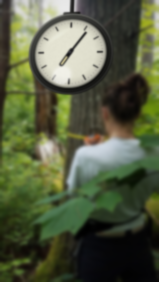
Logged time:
7h06
